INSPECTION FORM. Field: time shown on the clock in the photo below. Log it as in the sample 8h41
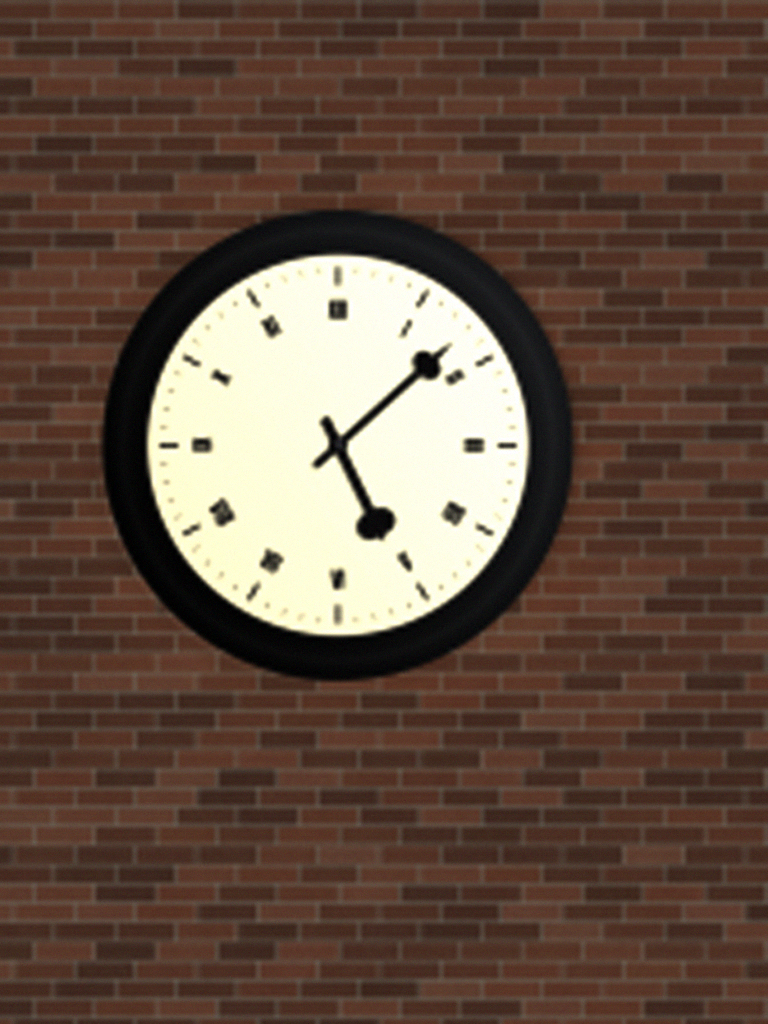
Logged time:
5h08
